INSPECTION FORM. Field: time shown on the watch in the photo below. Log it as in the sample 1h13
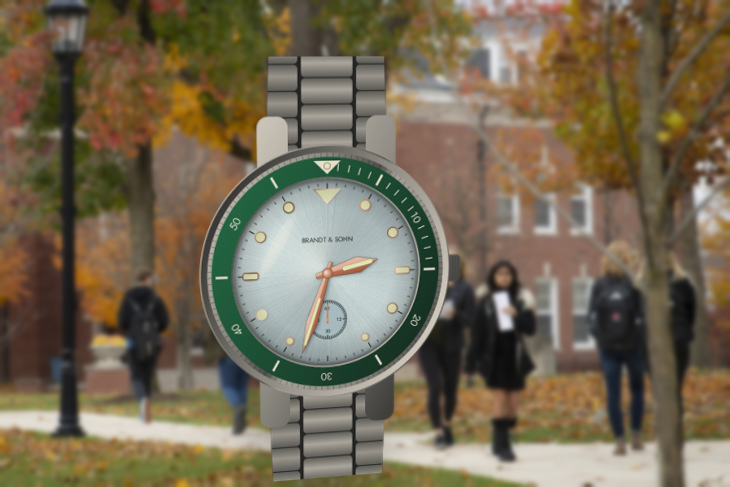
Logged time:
2h33
